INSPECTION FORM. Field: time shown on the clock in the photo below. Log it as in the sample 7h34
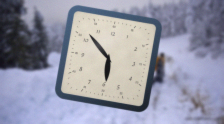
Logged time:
5h52
